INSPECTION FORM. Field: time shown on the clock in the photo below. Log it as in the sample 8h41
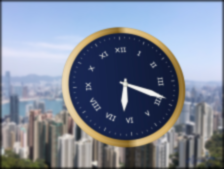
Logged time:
6h19
